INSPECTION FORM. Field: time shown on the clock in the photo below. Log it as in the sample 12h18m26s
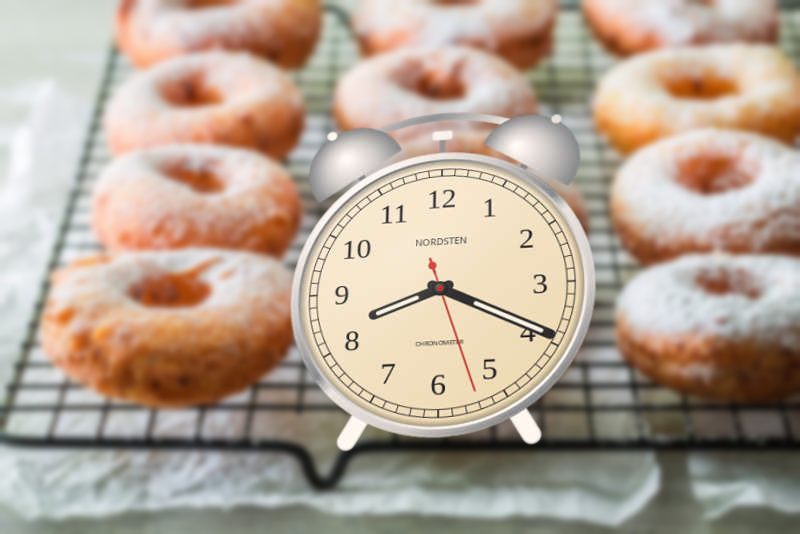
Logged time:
8h19m27s
